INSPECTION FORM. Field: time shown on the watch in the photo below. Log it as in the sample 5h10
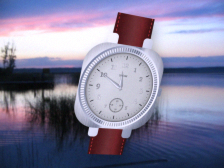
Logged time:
11h50
